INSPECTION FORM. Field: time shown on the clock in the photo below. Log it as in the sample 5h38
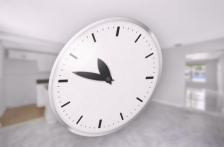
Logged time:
10h47
